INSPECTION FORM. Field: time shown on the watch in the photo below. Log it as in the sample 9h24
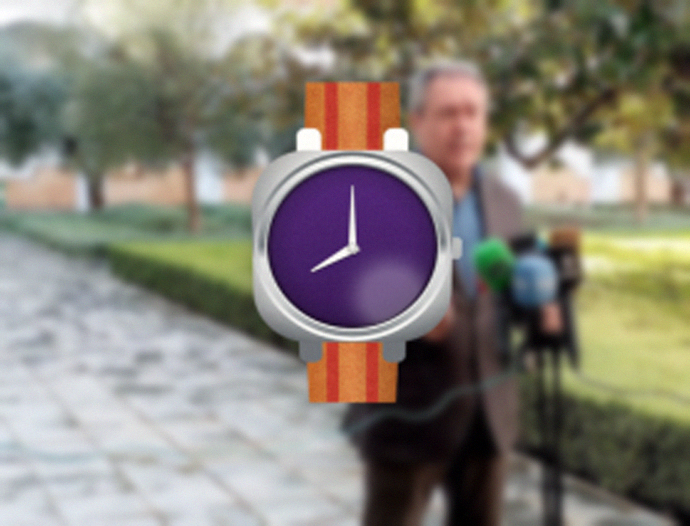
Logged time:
8h00
